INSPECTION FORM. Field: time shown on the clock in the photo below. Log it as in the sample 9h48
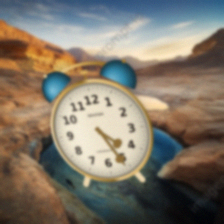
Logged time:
4h26
